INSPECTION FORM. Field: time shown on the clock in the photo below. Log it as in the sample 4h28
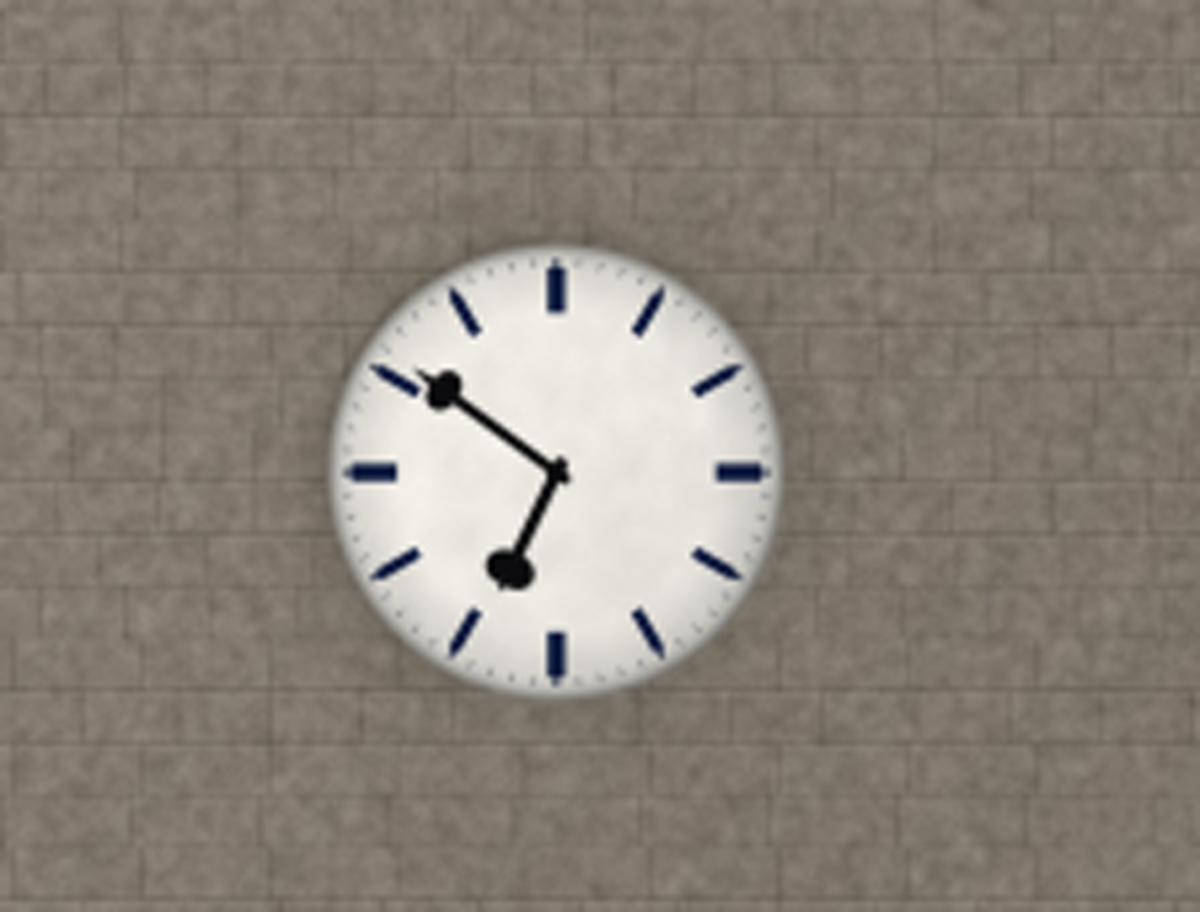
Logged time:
6h51
